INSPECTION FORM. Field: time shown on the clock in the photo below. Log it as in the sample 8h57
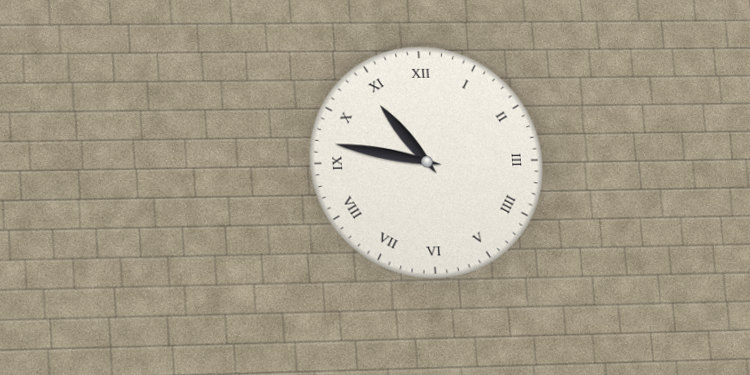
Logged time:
10h47
